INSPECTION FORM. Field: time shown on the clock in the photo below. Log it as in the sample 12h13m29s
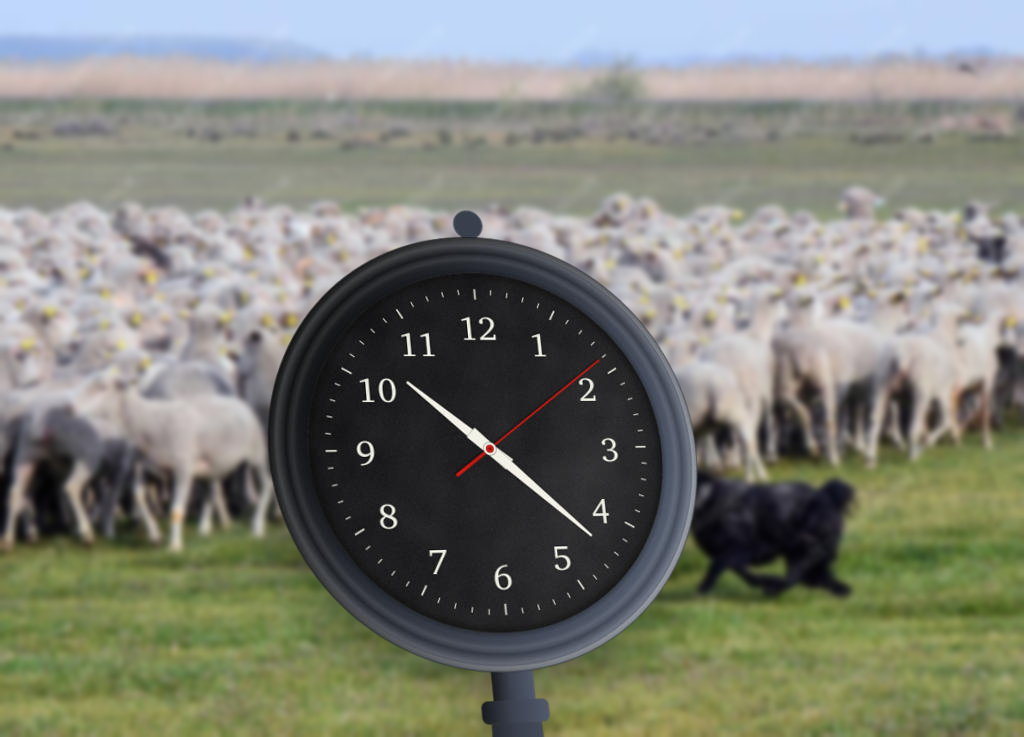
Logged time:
10h22m09s
